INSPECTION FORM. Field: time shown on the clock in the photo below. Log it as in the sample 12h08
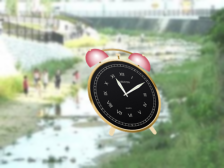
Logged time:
11h10
